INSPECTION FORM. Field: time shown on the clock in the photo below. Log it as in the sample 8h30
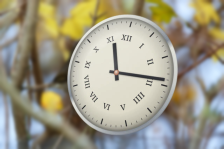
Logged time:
11h14
